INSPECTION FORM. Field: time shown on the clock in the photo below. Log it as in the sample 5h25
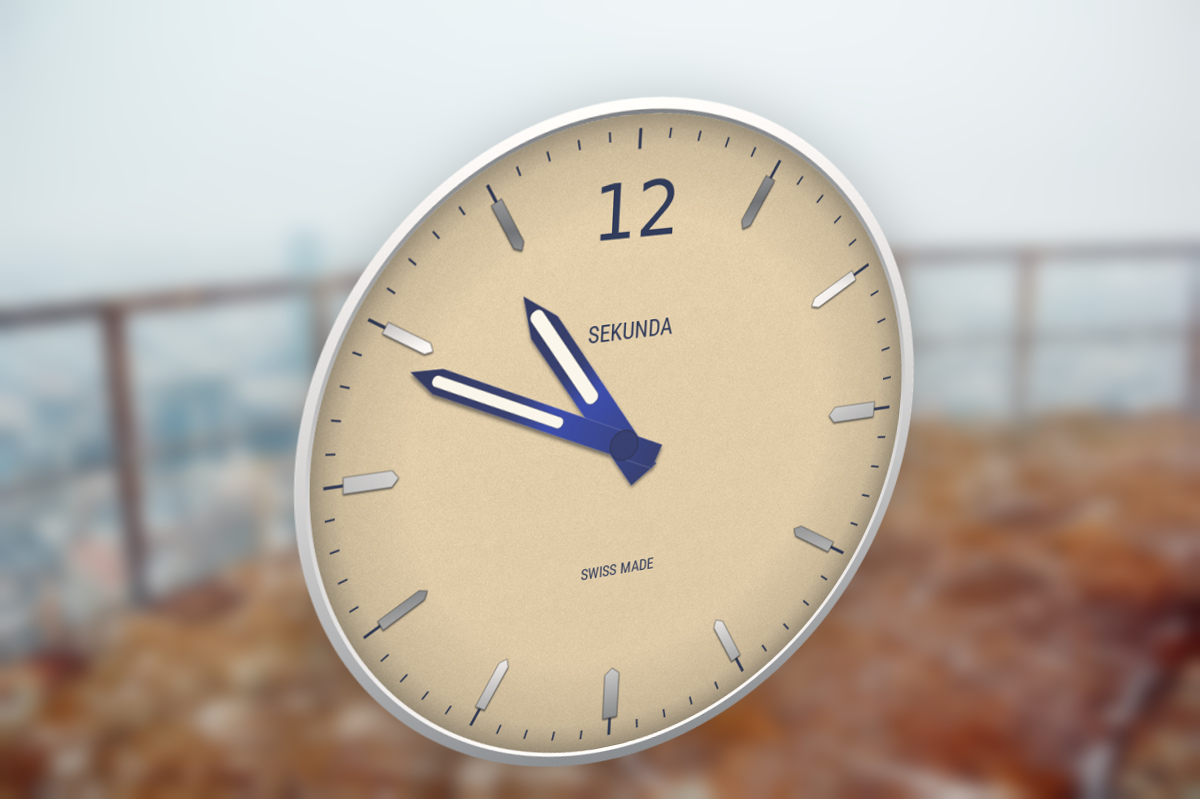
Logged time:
10h49
